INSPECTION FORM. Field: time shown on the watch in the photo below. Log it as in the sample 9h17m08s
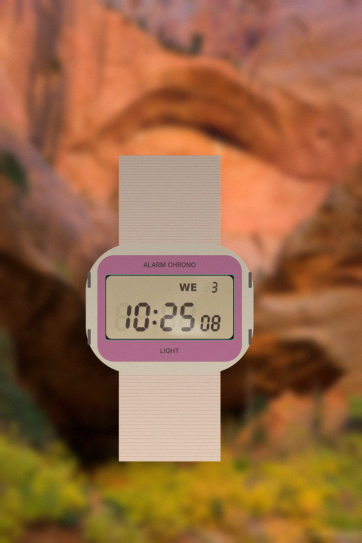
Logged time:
10h25m08s
